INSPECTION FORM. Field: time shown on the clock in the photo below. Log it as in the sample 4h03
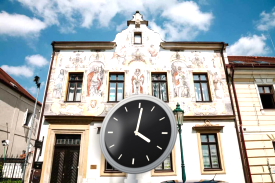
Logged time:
4h01
